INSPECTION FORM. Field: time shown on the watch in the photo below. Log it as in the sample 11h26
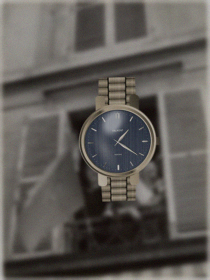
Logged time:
1h21
